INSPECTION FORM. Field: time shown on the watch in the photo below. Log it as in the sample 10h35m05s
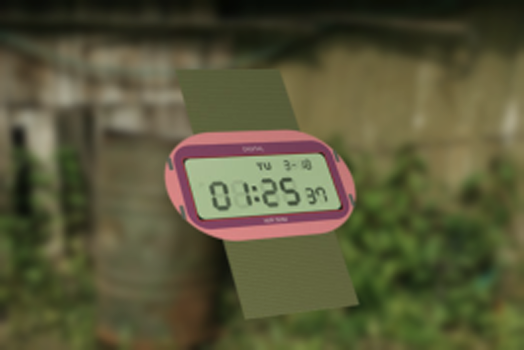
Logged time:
1h25m37s
